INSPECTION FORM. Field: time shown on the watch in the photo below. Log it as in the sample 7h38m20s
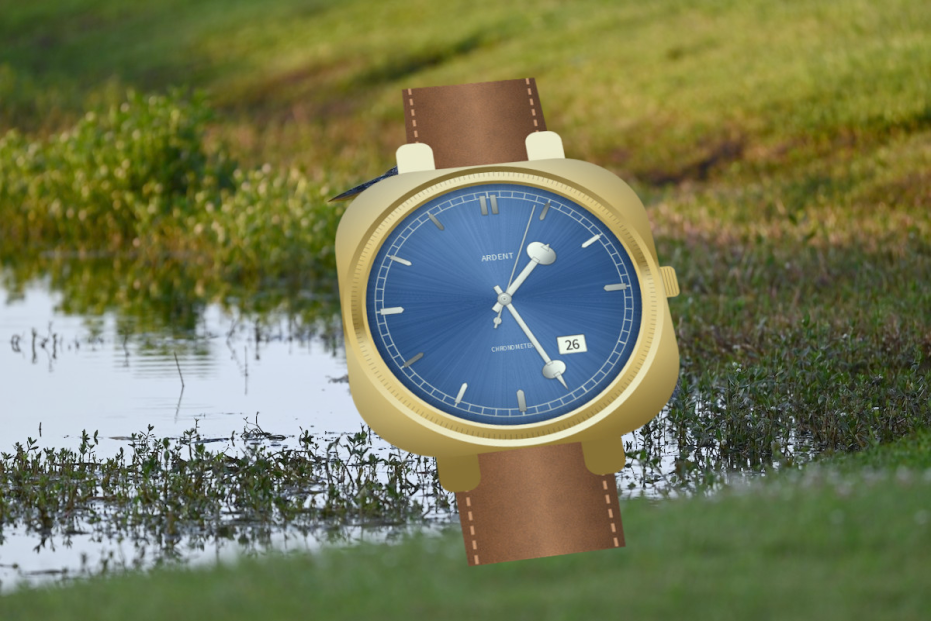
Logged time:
1h26m04s
